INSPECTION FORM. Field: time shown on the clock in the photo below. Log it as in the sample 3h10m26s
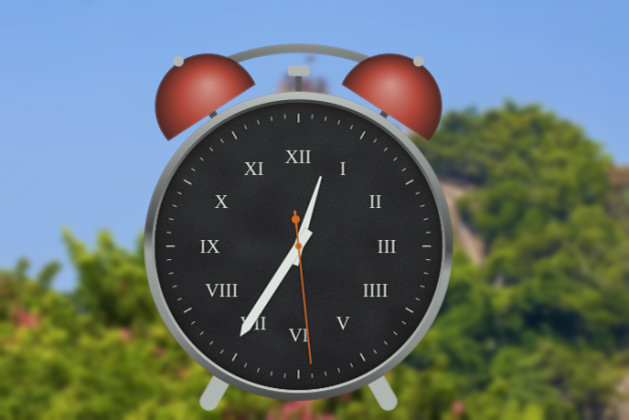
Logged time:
12h35m29s
